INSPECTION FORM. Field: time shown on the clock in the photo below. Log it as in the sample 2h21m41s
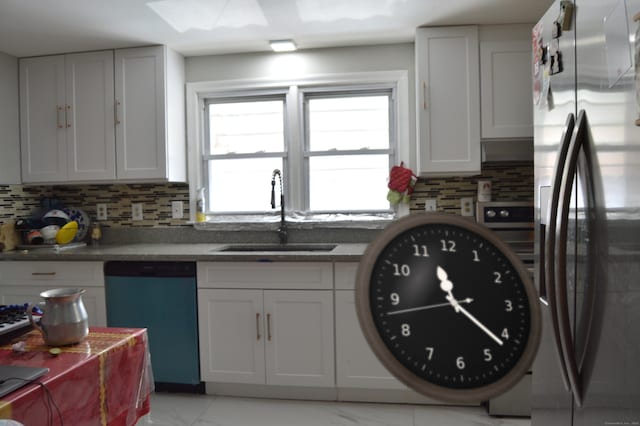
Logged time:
11h21m43s
